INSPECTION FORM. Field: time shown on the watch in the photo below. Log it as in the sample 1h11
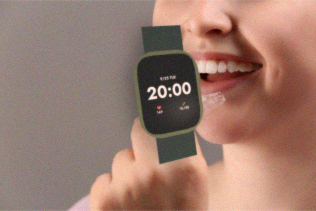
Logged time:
20h00
